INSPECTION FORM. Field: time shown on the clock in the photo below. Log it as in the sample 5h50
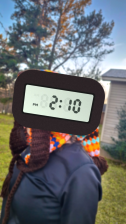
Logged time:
2h10
